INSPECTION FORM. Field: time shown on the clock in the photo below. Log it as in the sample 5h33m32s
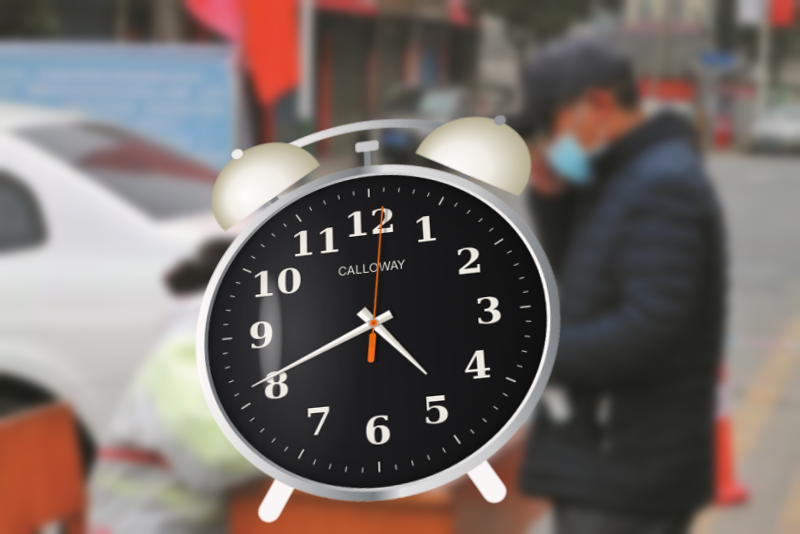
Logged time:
4h41m01s
